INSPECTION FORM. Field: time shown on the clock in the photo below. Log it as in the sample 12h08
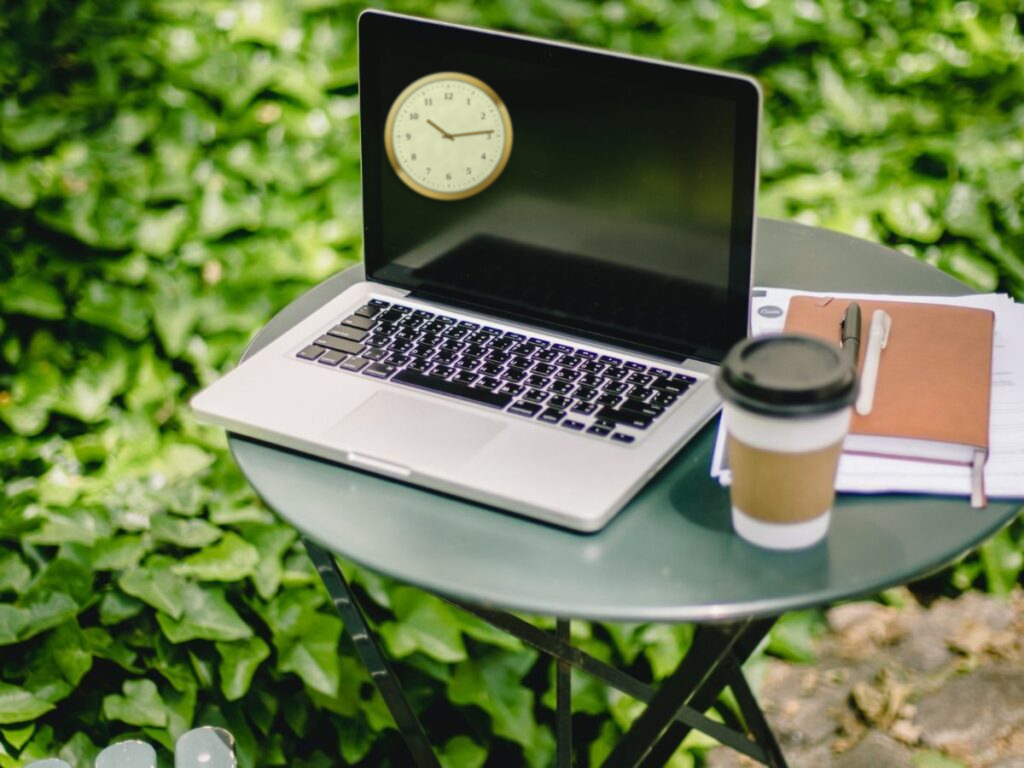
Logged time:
10h14
